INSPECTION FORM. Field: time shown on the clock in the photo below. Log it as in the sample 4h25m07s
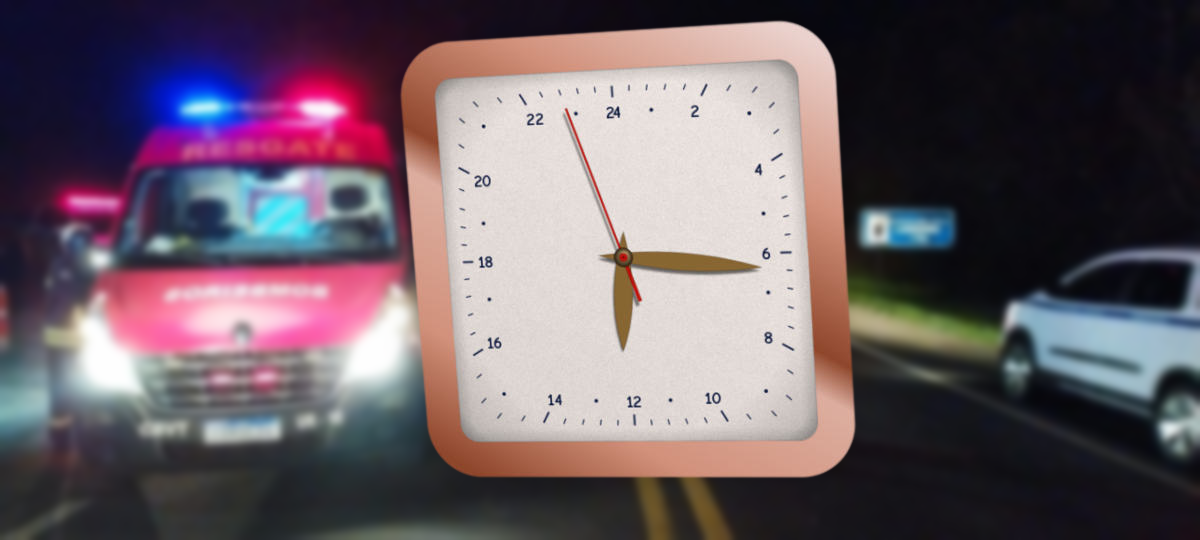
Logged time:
12h15m57s
